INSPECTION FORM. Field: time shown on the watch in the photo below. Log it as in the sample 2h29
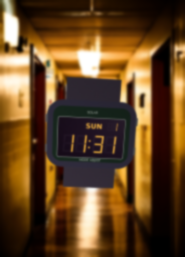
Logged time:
11h31
